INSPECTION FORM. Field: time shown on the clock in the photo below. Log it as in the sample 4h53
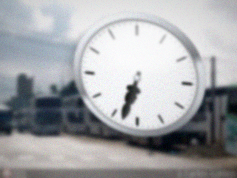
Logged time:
6h33
